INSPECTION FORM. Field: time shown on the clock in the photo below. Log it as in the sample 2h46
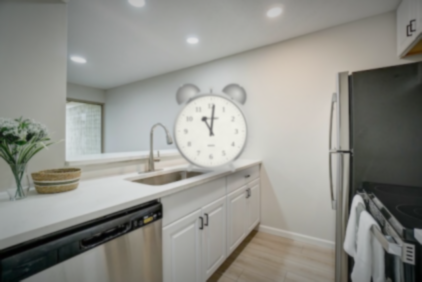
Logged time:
11h01
